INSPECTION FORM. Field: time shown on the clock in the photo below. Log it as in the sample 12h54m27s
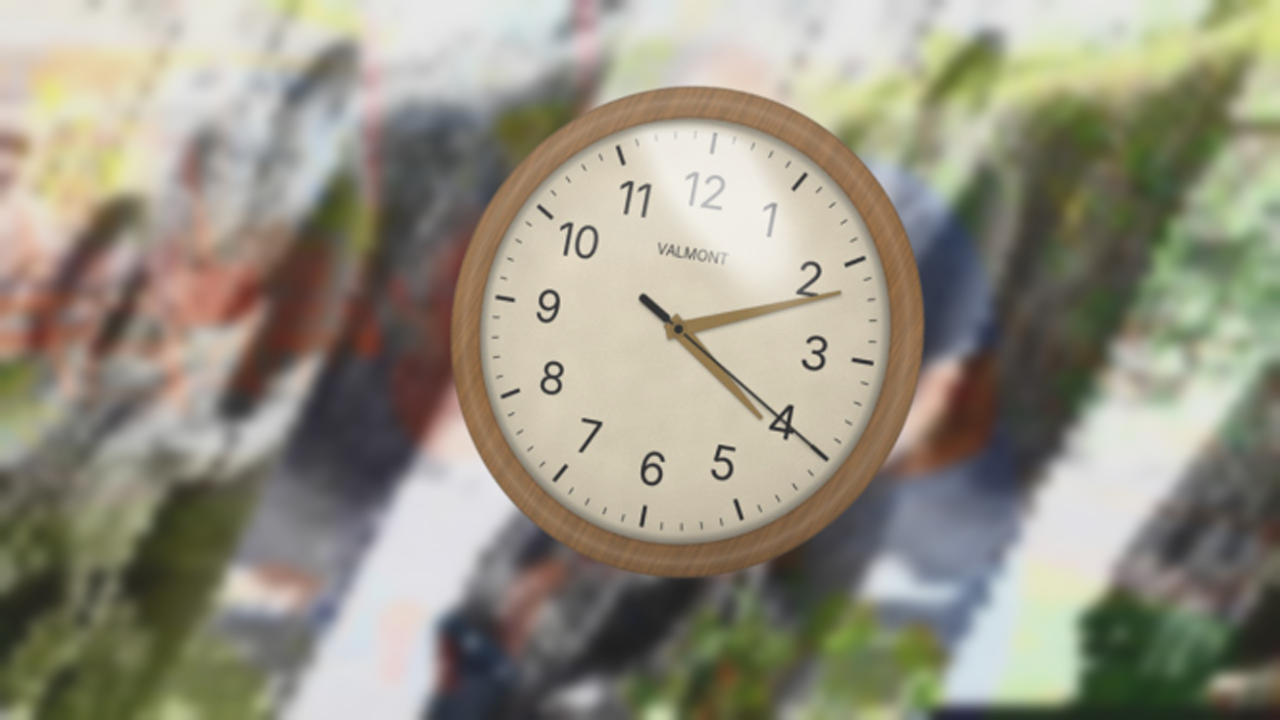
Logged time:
4h11m20s
